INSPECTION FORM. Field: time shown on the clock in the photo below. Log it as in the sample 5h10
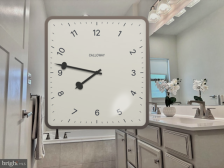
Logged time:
7h47
